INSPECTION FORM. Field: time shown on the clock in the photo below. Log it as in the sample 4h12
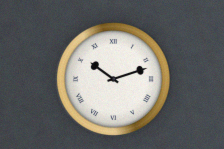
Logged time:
10h12
